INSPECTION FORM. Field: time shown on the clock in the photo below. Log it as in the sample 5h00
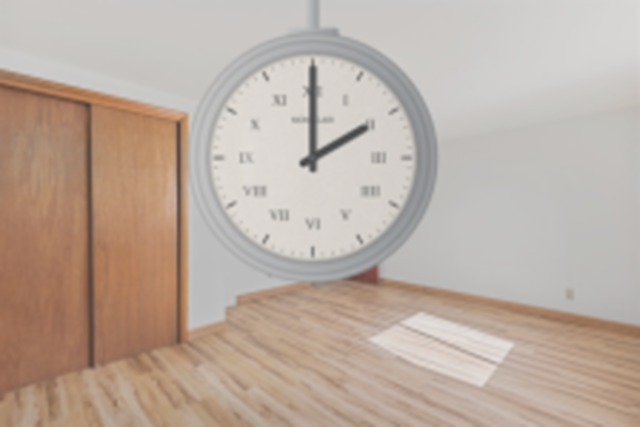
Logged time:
2h00
